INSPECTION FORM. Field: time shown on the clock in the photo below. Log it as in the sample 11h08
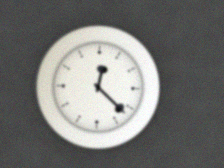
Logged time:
12h22
